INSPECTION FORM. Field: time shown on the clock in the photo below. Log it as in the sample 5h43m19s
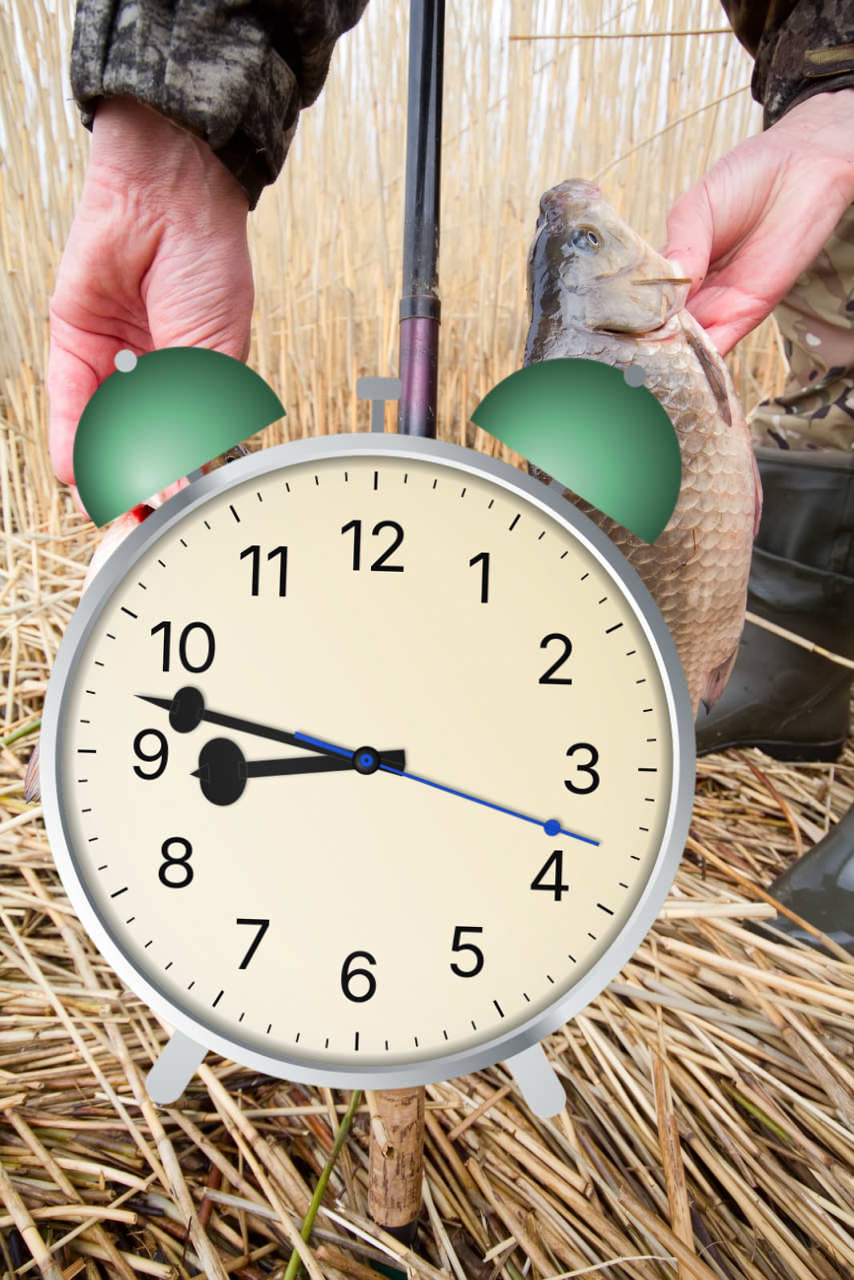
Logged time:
8h47m18s
